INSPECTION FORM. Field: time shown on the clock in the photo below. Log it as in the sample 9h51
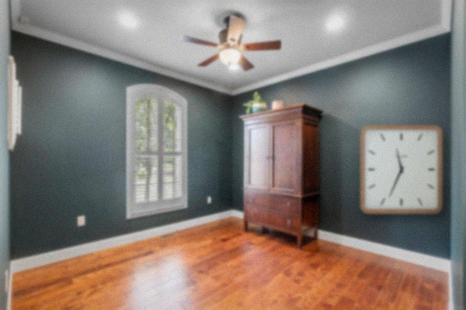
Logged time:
11h34
